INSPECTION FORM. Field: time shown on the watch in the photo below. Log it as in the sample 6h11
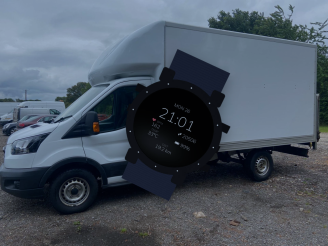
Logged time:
21h01
